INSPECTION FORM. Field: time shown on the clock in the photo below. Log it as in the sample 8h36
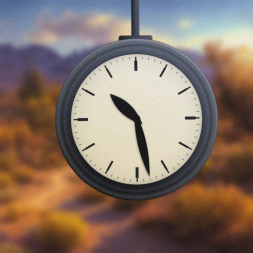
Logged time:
10h28
